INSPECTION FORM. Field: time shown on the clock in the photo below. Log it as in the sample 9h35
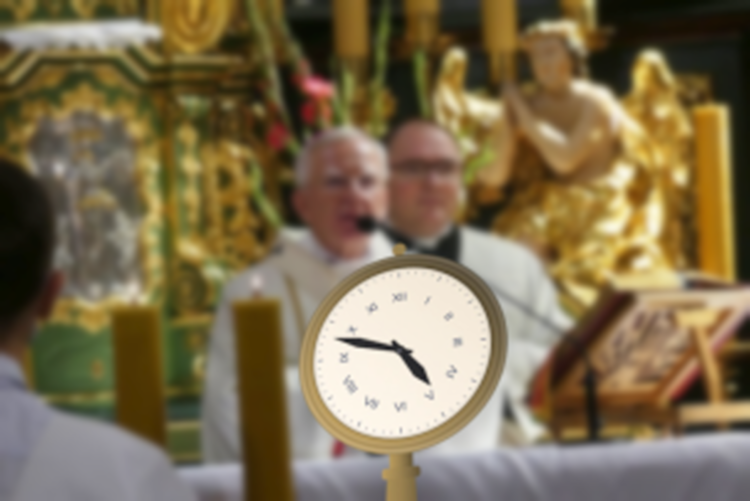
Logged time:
4h48
